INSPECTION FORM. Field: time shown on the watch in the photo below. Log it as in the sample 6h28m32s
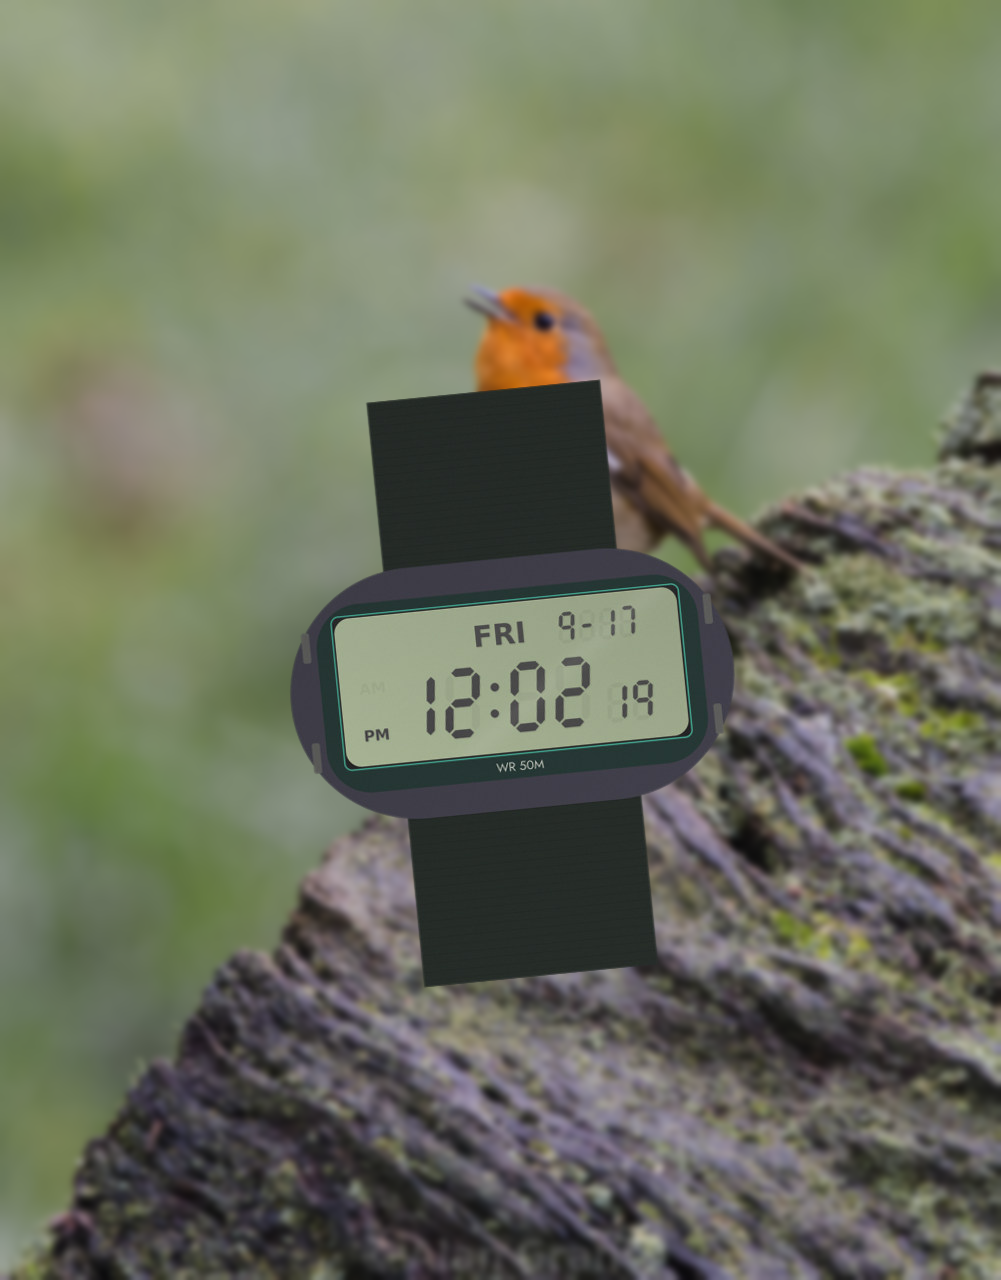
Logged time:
12h02m19s
